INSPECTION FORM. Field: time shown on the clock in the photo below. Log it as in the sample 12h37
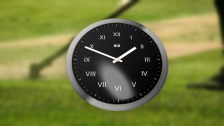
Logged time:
1h49
